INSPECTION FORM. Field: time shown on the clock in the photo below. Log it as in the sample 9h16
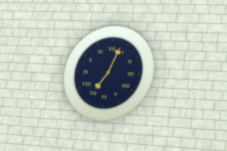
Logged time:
7h03
